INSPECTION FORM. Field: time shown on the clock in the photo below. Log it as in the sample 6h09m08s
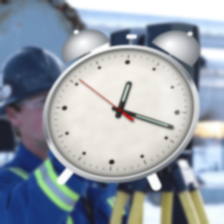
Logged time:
12h17m51s
